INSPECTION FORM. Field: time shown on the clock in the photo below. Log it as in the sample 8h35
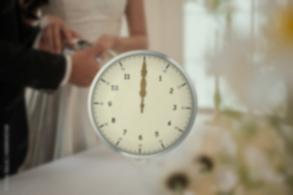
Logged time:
12h00
